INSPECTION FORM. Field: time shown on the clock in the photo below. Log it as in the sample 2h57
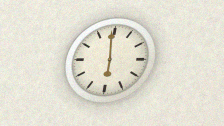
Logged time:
5h59
